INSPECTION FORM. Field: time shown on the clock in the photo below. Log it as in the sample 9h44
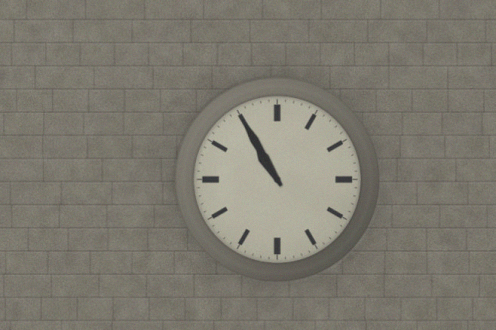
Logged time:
10h55
